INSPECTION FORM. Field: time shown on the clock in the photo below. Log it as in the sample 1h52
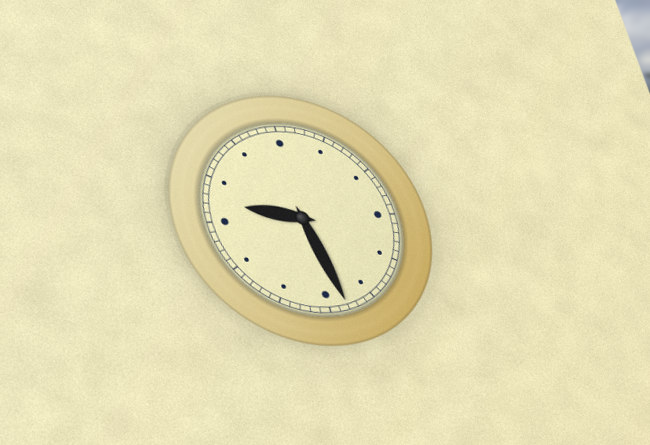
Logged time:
9h28
